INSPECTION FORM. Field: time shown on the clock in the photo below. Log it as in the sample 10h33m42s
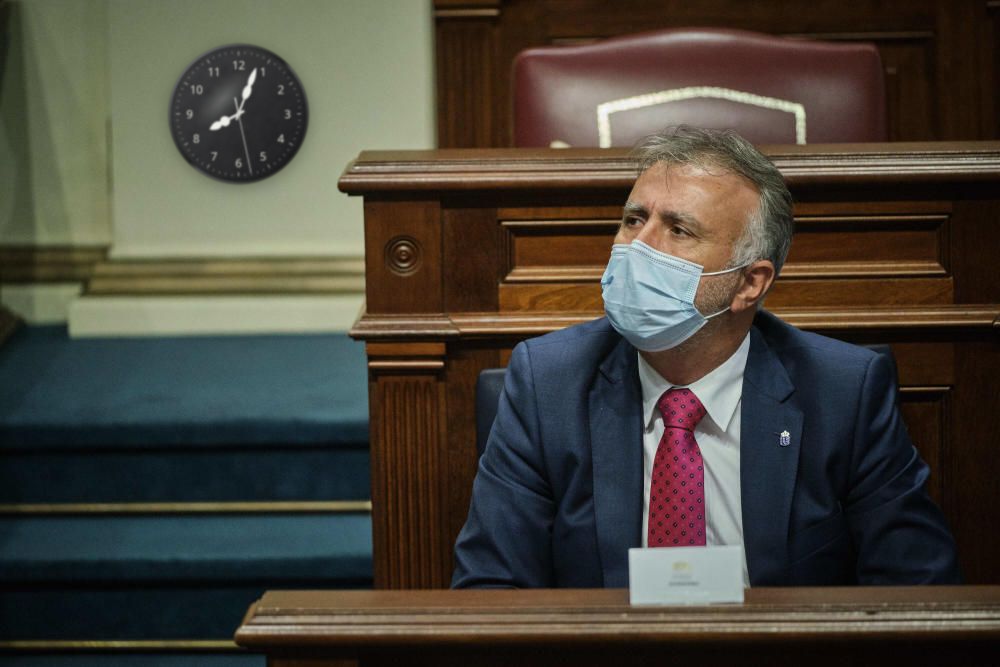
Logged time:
8h03m28s
